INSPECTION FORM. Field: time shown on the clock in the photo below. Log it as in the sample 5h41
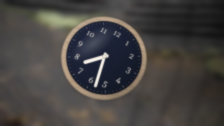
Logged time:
7h28
